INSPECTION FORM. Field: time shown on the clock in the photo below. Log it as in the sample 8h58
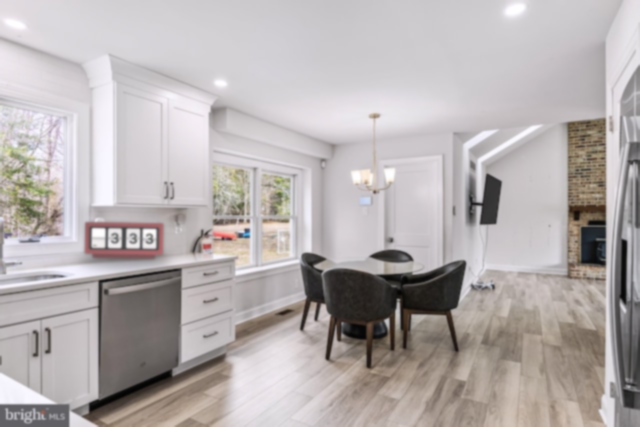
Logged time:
3h33
